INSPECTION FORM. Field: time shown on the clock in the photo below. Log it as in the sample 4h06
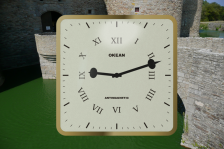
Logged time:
9h12
